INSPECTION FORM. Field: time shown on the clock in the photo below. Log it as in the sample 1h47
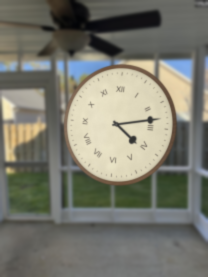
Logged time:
4h13
